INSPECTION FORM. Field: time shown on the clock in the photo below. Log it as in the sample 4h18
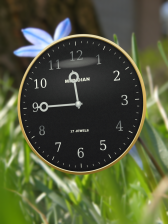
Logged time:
11h45
